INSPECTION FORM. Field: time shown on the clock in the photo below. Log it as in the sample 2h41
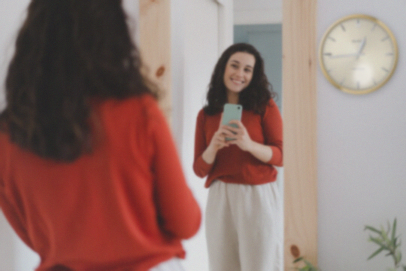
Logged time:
12h44
